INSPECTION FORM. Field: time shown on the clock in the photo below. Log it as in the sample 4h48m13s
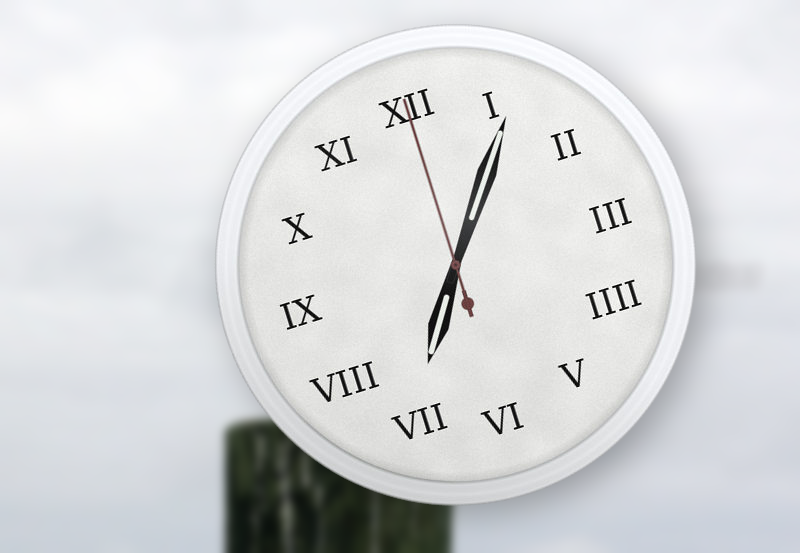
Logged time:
7h06m00s
